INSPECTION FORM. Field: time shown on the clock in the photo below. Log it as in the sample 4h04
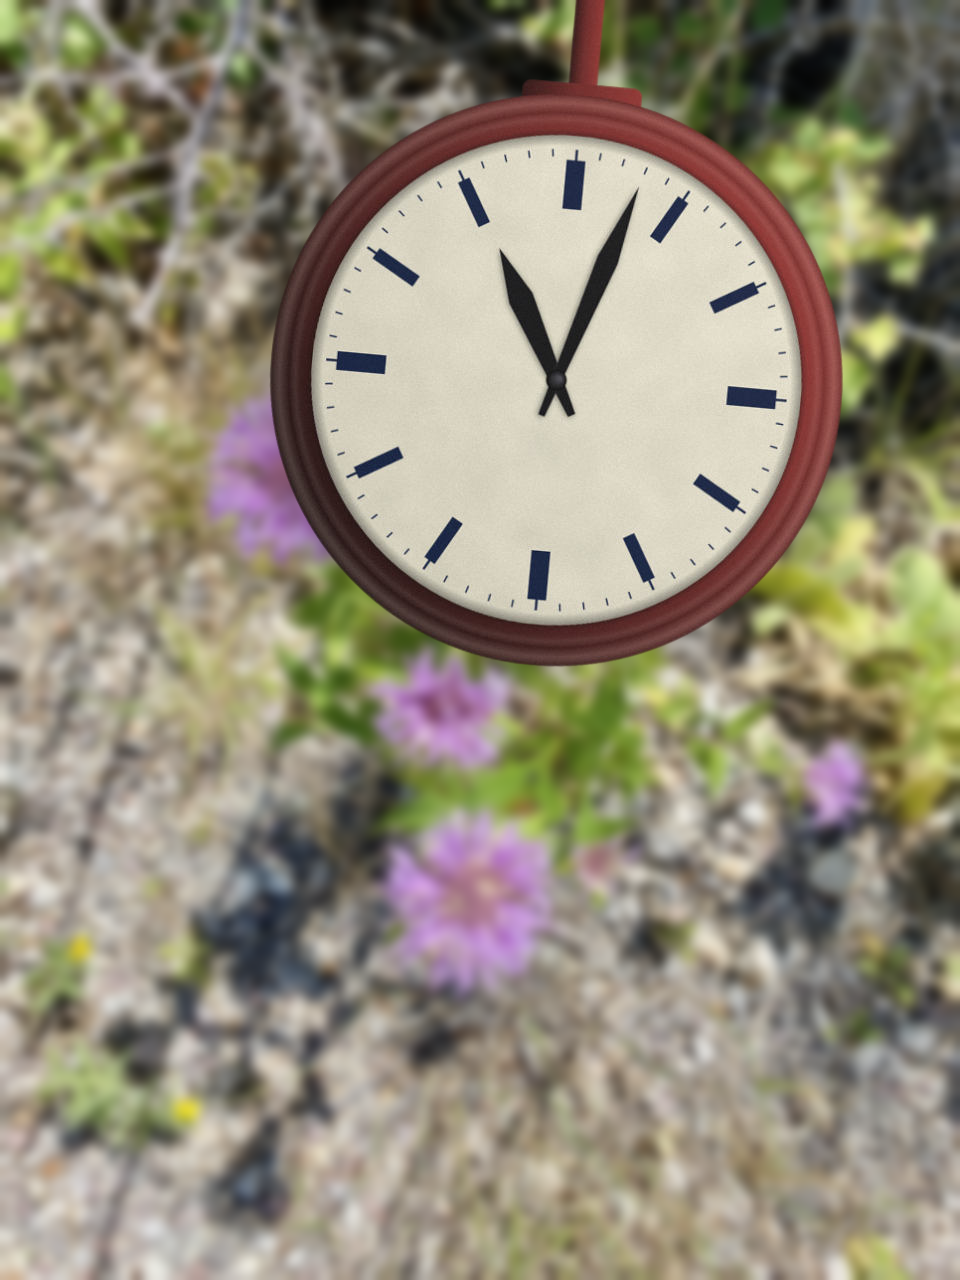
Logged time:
11h03
